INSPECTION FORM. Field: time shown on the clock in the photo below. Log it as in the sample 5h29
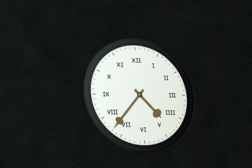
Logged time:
4h37
